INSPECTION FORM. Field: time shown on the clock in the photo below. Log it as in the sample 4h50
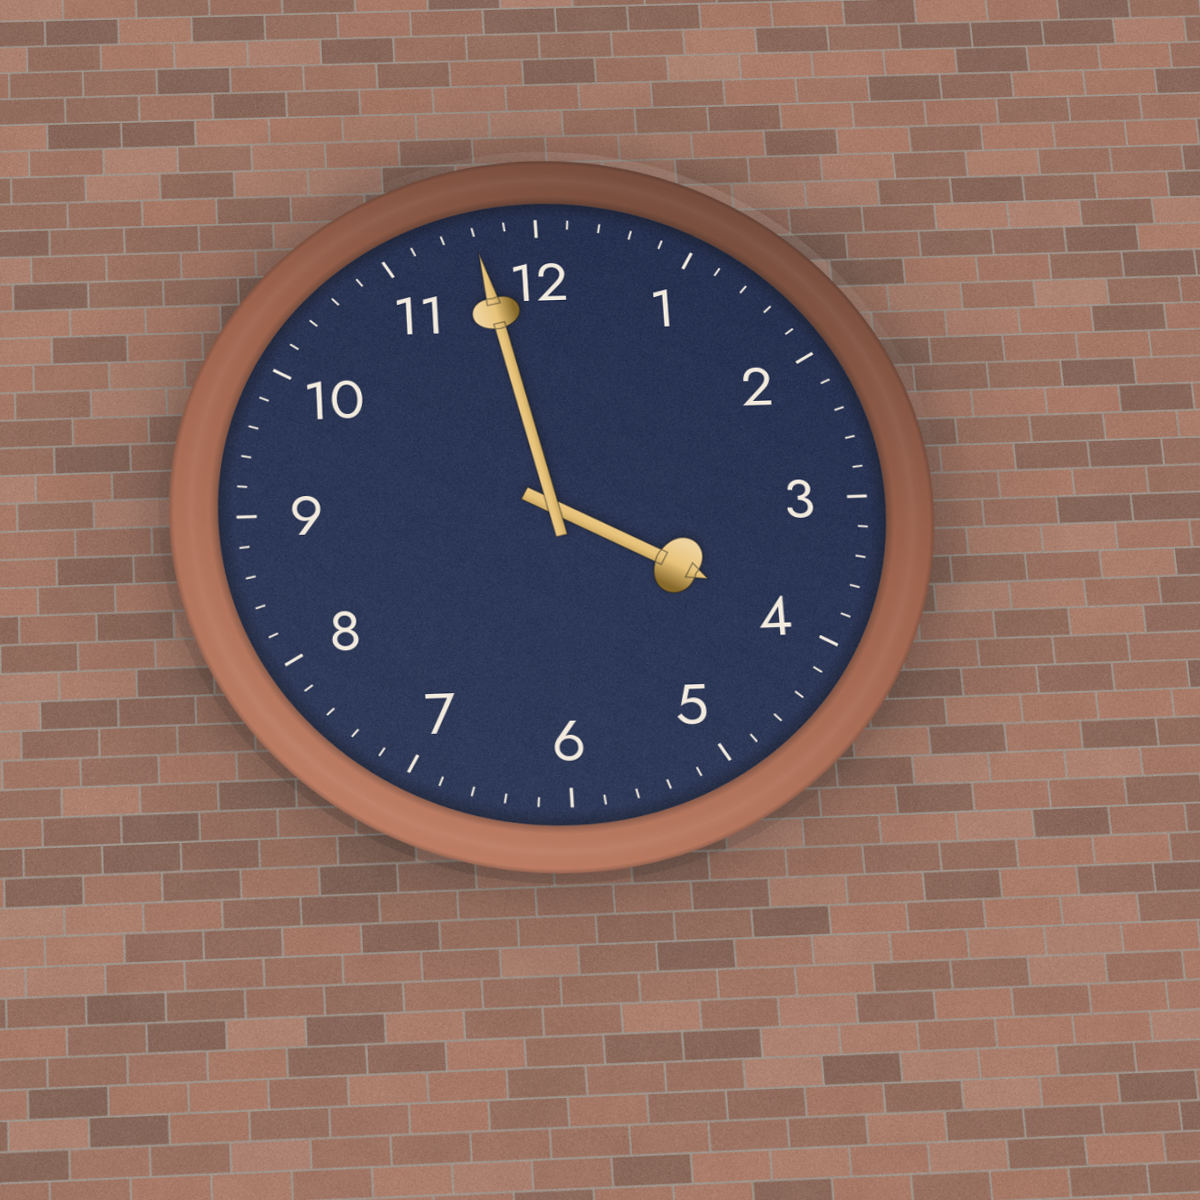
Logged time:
3h58
